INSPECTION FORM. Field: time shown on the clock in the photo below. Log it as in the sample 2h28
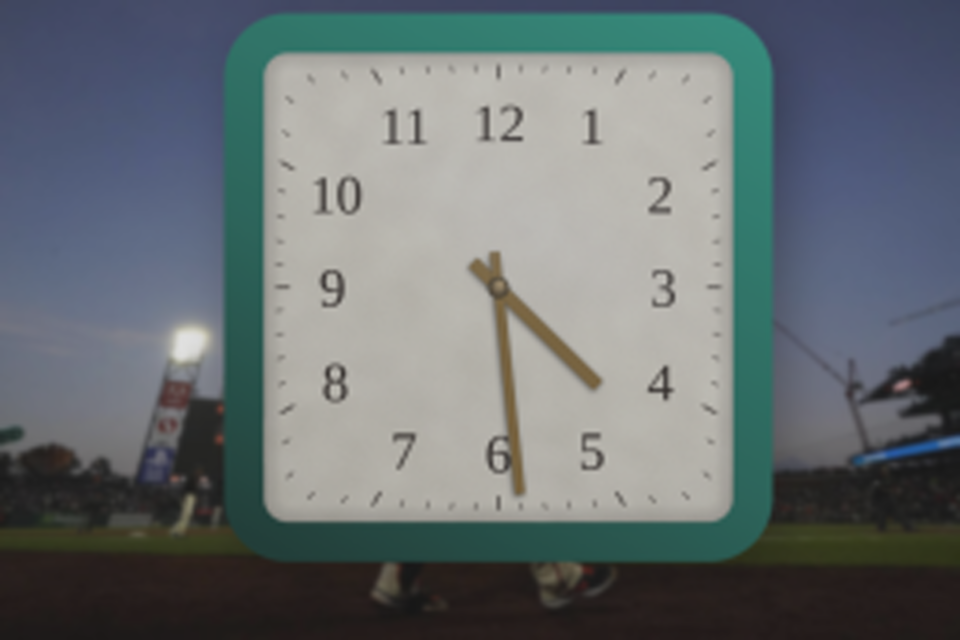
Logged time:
4h29
